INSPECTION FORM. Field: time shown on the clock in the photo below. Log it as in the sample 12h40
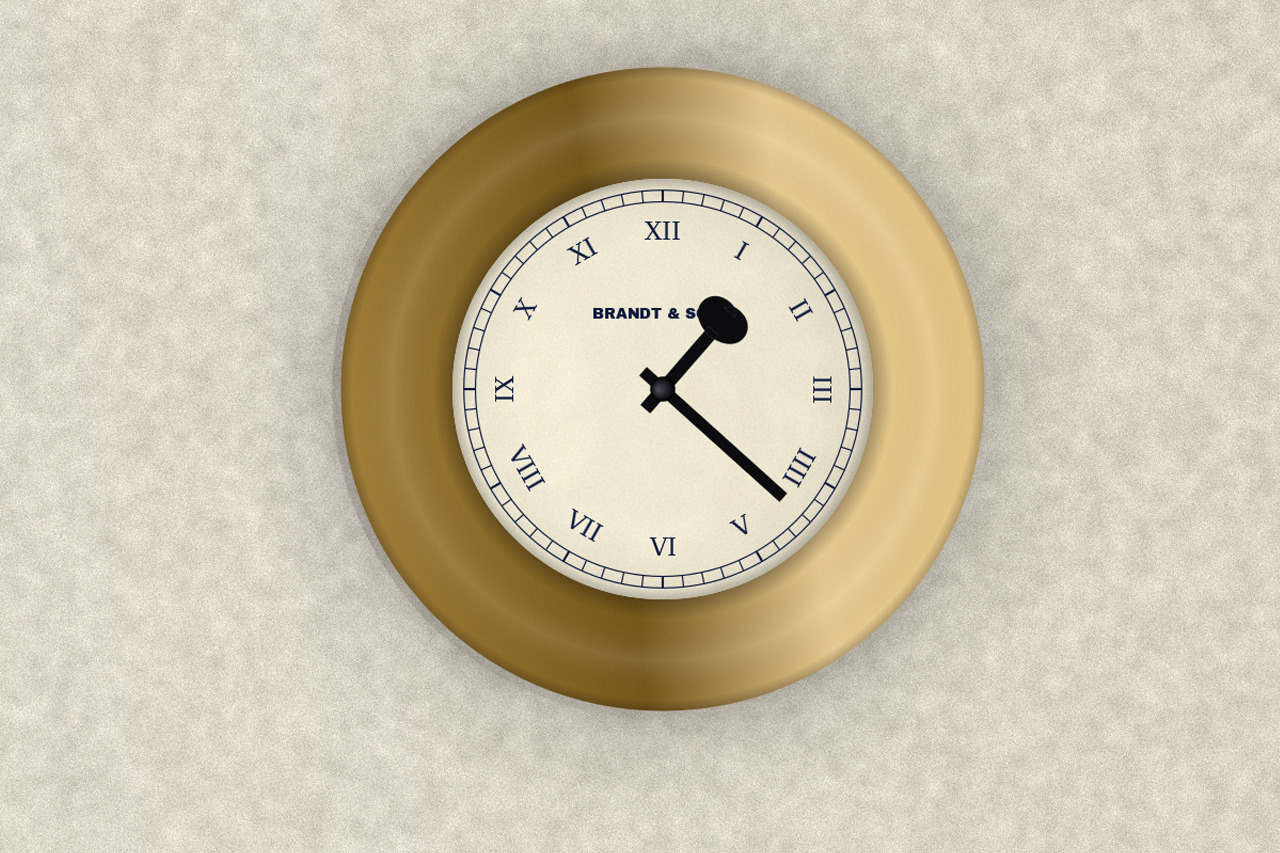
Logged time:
1h22
